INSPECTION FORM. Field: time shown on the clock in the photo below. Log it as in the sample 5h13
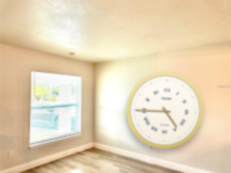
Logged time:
4h45
